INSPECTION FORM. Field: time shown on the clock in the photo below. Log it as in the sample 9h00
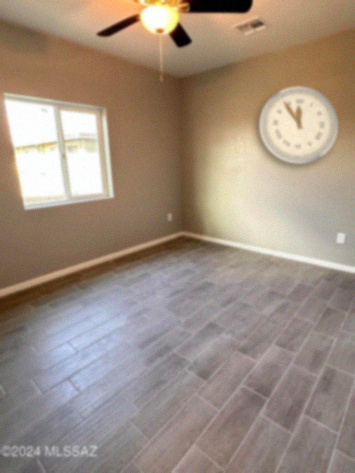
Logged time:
11h54
